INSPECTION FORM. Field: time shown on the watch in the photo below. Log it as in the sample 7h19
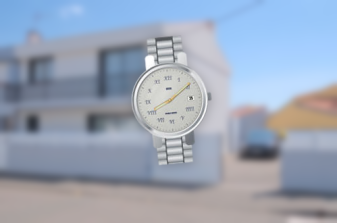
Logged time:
8h09
